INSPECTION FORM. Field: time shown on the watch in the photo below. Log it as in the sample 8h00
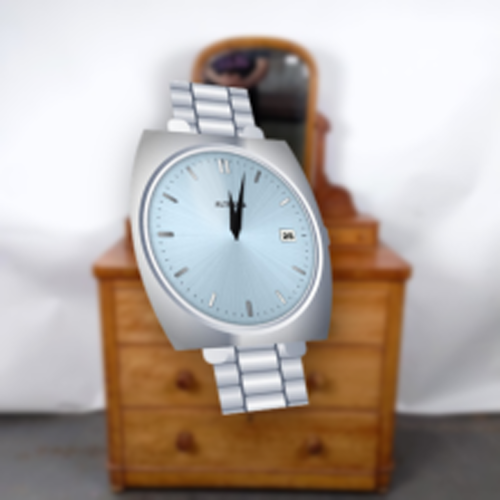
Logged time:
12h03
